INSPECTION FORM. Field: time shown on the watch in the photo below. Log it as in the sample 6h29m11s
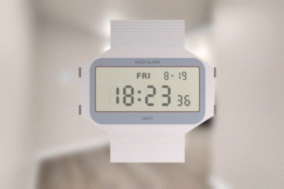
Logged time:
18h23m36s
